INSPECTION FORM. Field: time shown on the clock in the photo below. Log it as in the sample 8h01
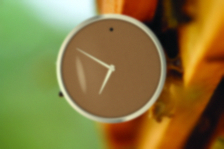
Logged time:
6h50
